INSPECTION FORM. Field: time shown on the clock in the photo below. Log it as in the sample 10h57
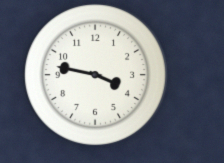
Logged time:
3h47
